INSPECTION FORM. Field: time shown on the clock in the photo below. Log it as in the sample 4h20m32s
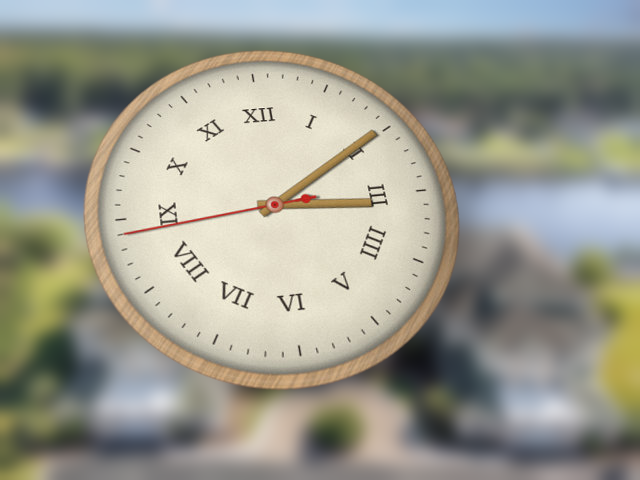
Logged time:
3h09m44s
